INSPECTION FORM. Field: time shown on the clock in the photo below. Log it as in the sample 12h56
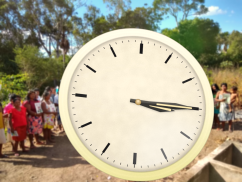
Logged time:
3h15
